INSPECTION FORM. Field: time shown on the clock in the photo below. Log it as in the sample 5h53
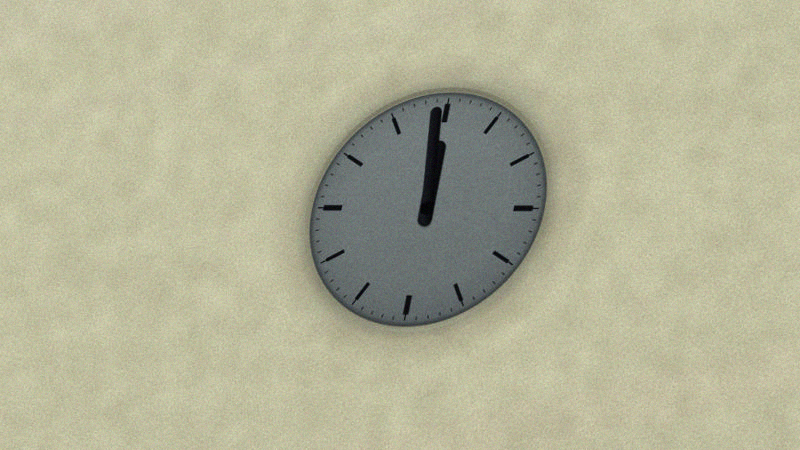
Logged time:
11h59
